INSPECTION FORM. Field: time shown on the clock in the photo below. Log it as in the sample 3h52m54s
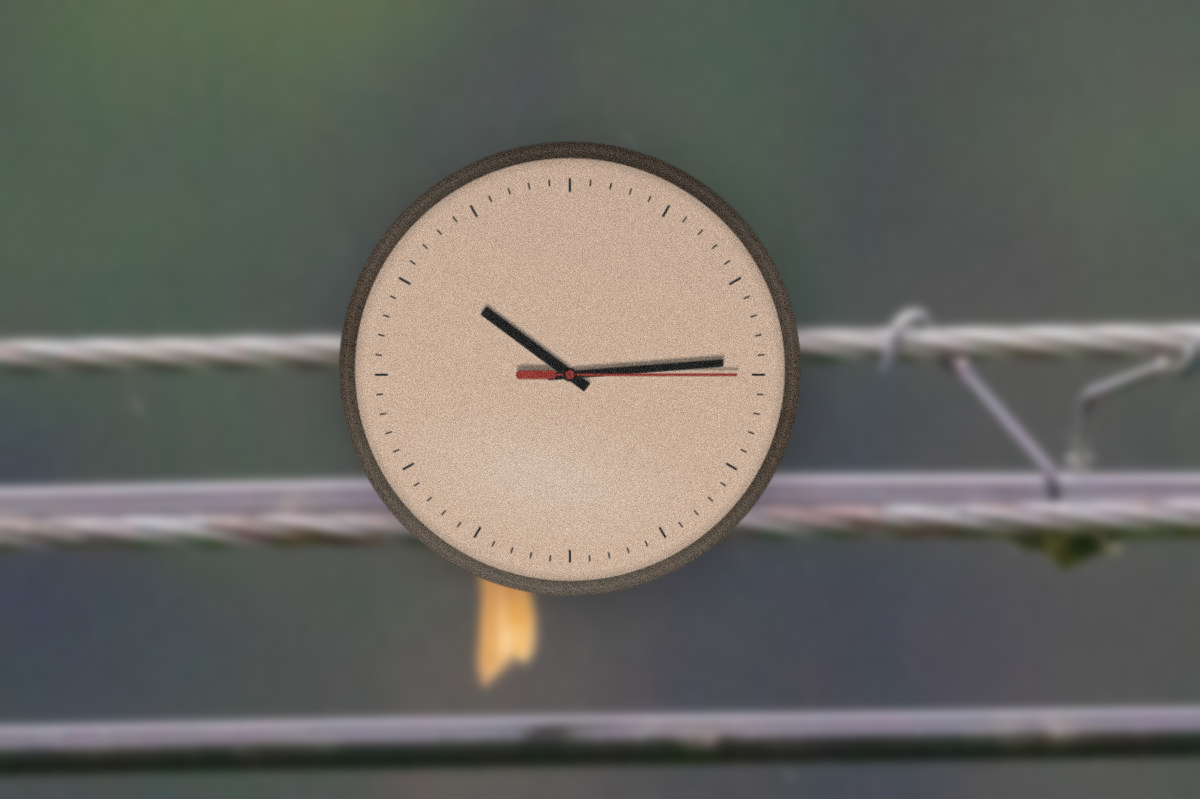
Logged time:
10h14m15s
